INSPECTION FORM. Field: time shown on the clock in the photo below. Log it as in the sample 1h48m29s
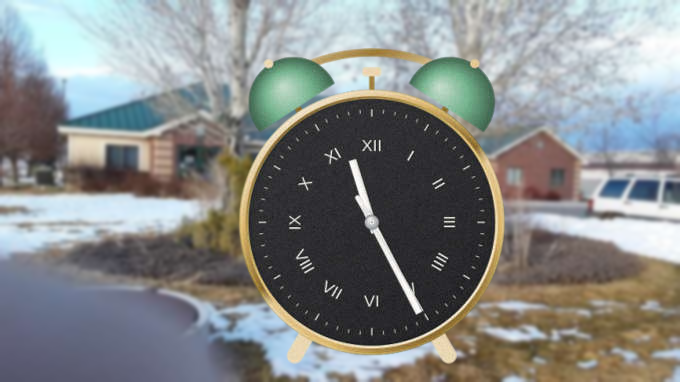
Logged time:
11h25m25s
